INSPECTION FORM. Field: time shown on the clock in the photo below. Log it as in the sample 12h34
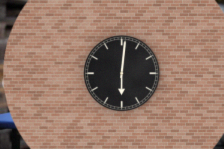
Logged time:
6h01
